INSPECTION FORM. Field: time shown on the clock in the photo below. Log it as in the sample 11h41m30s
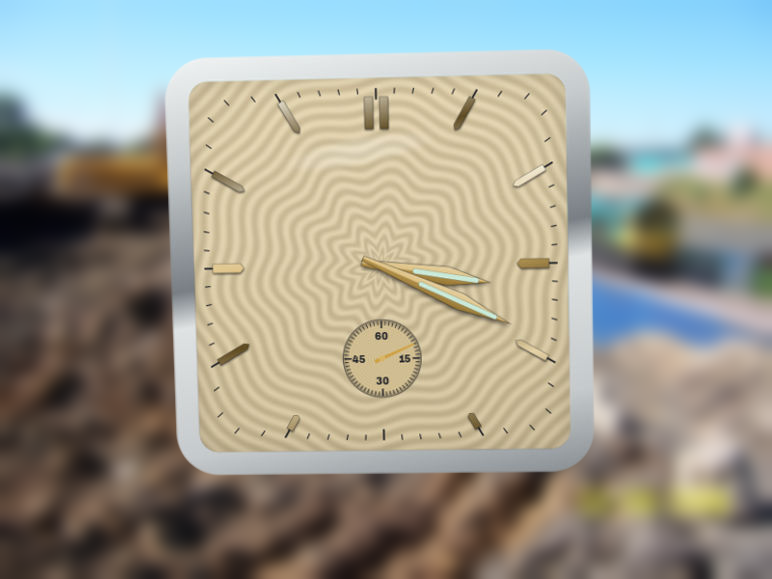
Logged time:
3h19m11s
